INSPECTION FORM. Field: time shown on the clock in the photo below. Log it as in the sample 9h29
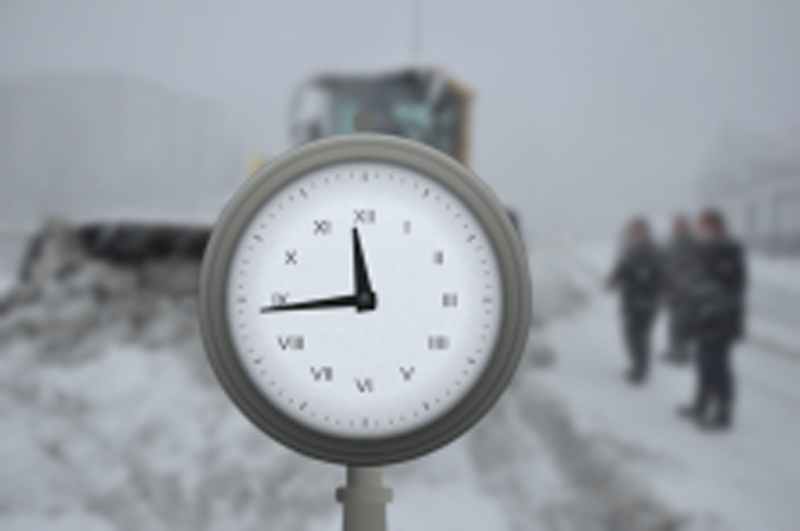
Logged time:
11h44
